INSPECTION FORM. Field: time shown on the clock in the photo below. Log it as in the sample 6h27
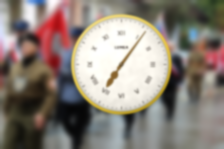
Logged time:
7h06
